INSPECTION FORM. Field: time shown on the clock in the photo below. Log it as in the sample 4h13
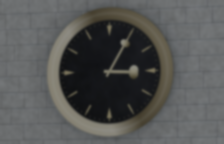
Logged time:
3h05
